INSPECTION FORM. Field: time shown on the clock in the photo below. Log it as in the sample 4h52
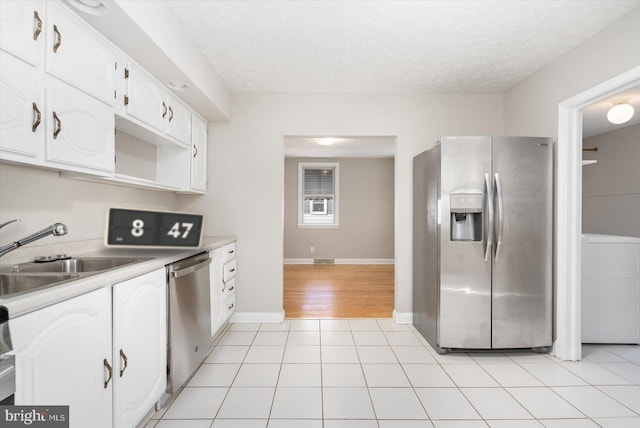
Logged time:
8h47
